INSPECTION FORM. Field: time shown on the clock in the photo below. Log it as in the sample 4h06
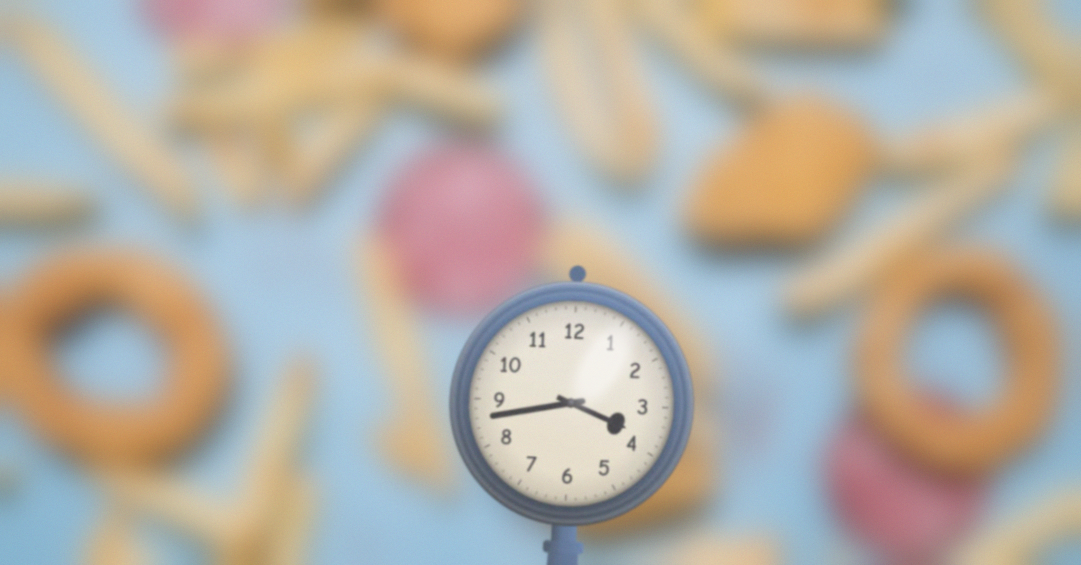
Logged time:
3h43
